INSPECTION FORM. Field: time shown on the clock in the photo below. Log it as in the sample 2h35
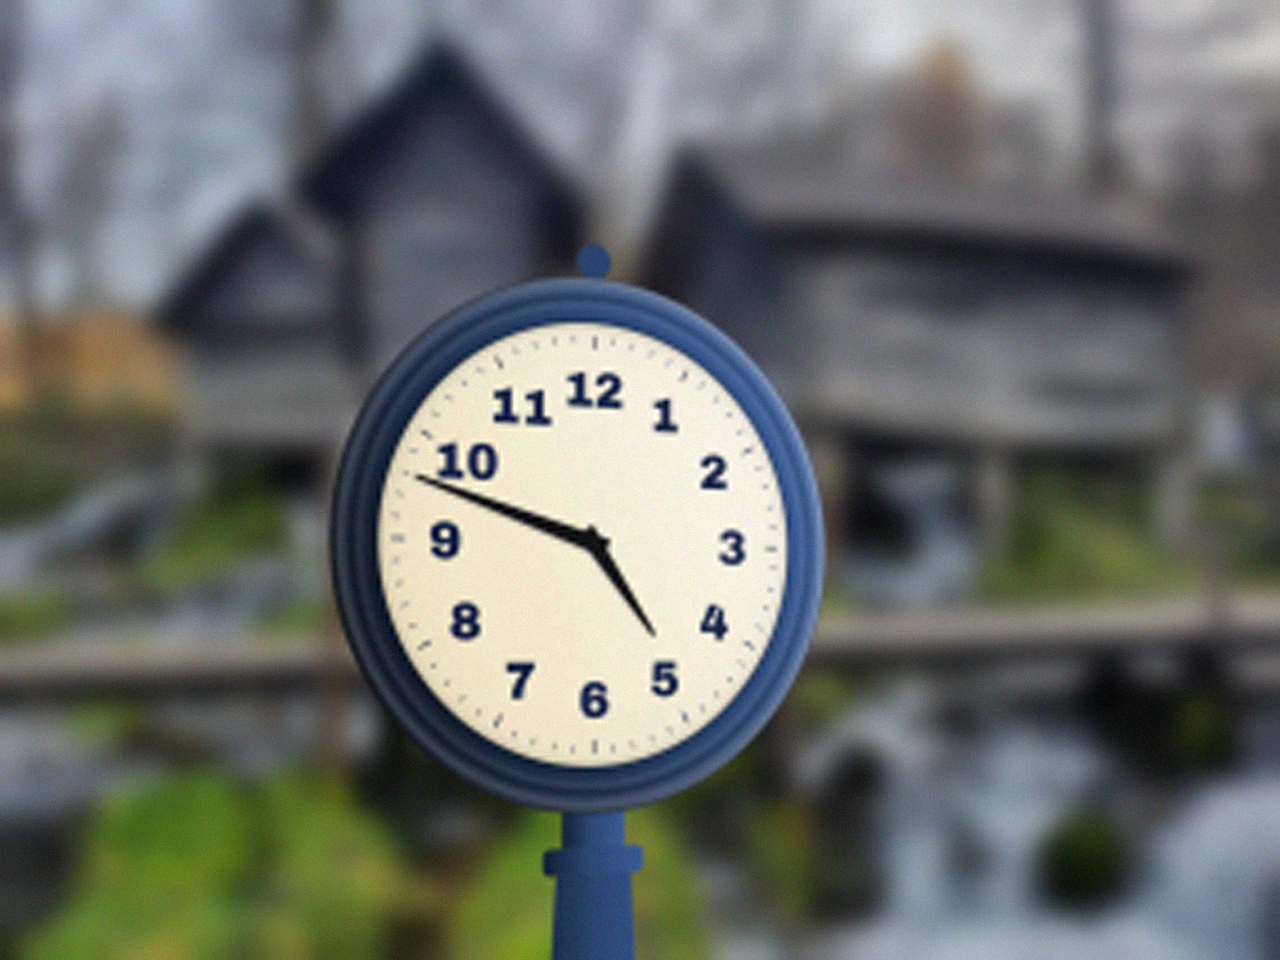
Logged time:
4h48
